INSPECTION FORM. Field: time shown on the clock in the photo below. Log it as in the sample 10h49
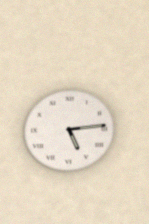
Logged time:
5h14
